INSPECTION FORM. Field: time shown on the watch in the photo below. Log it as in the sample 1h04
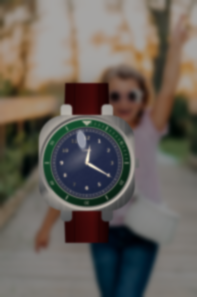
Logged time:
12h20
